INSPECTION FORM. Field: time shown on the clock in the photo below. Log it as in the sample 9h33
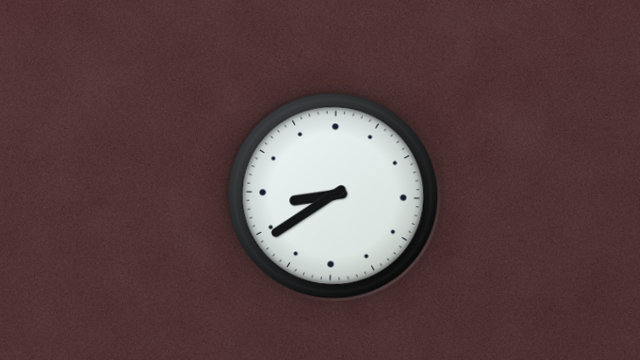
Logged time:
8h39
